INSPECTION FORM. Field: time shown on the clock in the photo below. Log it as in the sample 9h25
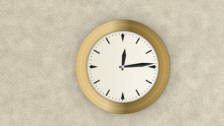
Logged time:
12h14
